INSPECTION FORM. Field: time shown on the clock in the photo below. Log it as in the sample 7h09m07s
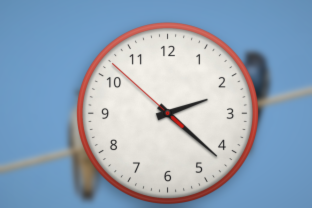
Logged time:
2h21m52s
